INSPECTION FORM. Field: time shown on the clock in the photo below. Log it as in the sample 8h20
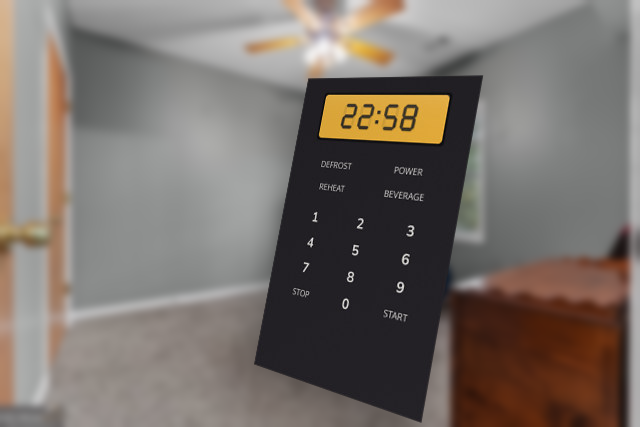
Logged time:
22h58
